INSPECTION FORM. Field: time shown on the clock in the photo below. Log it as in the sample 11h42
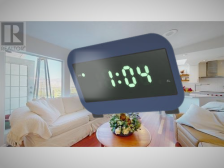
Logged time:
1h04
